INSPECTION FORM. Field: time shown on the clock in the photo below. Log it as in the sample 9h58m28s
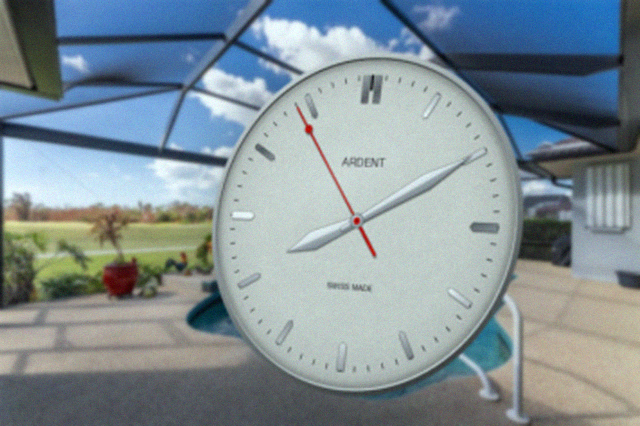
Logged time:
8h09m54s
